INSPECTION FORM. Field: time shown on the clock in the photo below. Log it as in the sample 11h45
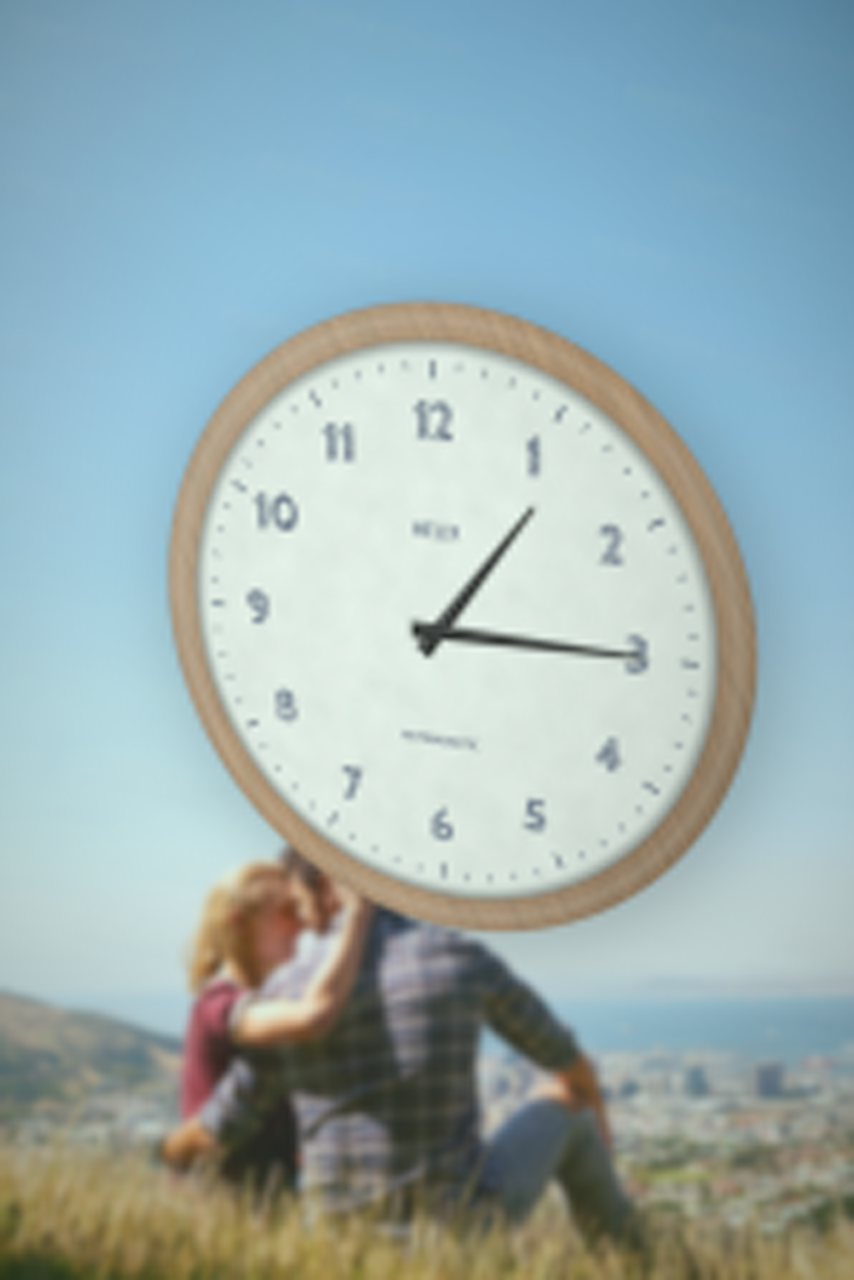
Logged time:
1h15
